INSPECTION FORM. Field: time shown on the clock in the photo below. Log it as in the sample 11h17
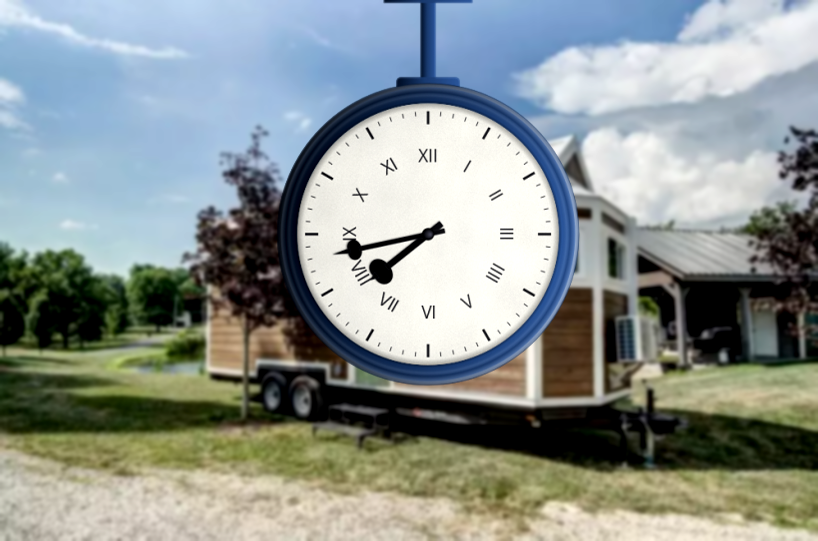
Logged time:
7h43
